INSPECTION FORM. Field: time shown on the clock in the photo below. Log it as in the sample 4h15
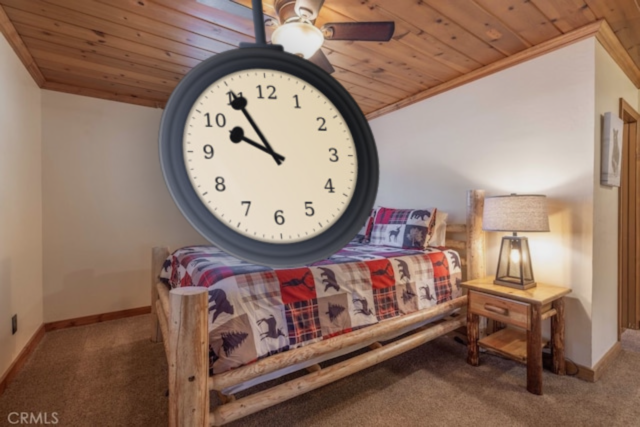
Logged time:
9h55
